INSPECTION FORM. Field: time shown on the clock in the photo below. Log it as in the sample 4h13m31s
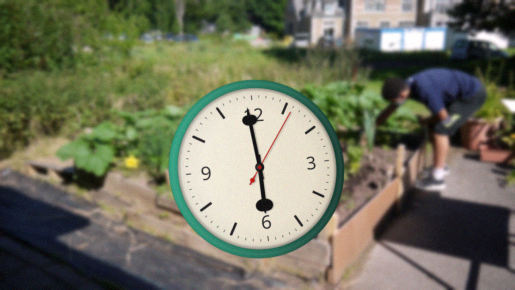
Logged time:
5h59m06s
